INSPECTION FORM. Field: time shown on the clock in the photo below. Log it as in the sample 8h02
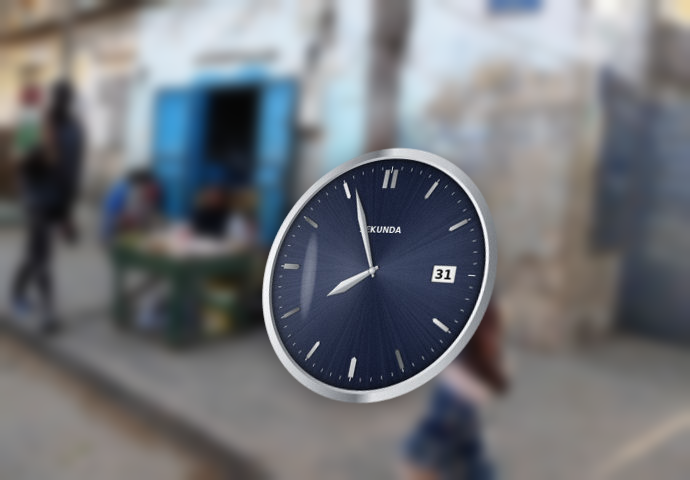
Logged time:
7h56
